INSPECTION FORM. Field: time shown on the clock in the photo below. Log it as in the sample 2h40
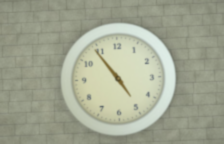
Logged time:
4h54
